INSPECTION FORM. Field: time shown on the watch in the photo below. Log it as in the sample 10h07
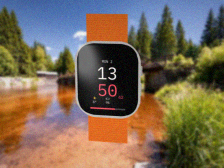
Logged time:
13h50
